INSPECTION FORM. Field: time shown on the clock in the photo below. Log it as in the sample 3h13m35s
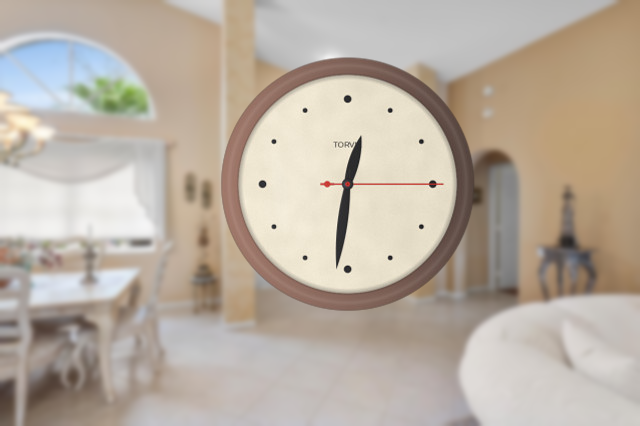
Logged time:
12h31m15s
